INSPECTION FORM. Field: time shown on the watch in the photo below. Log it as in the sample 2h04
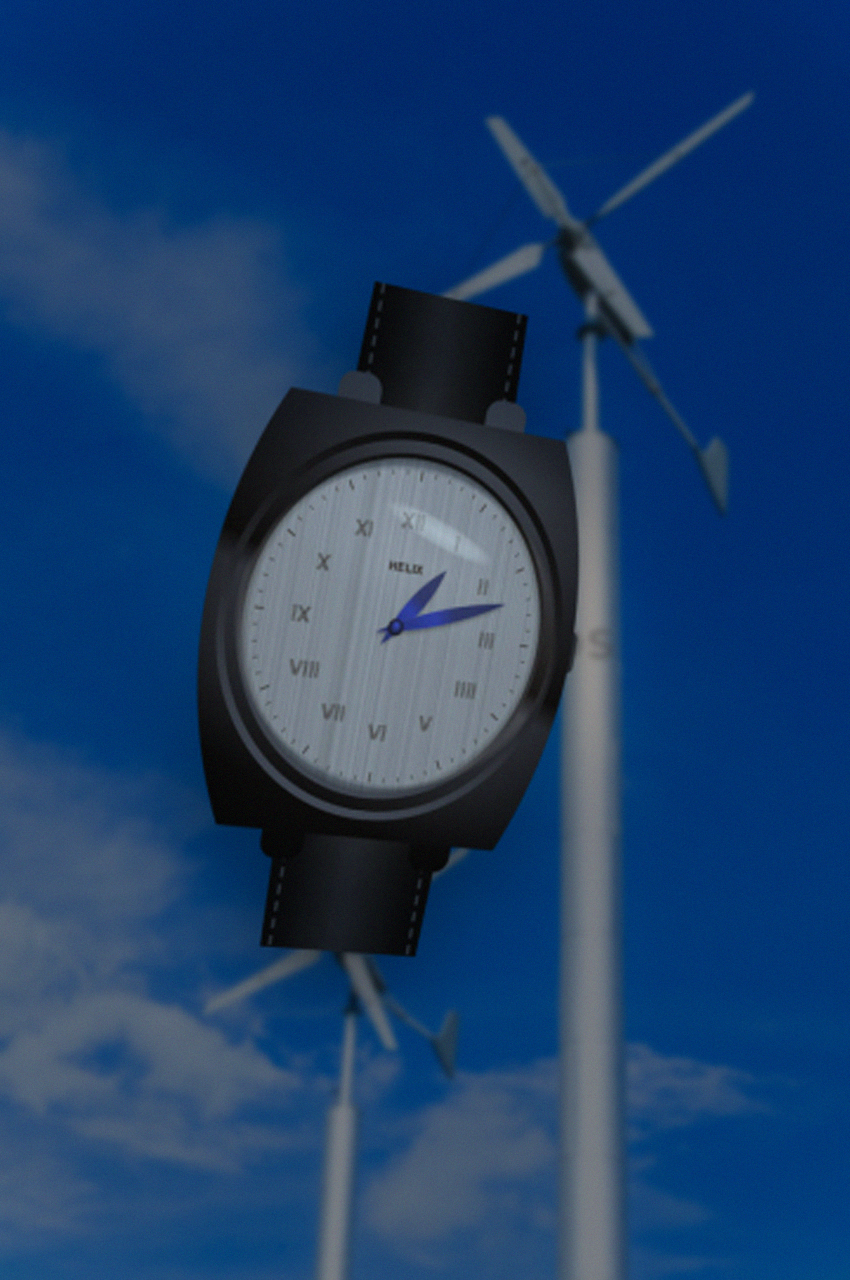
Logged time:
1h12
